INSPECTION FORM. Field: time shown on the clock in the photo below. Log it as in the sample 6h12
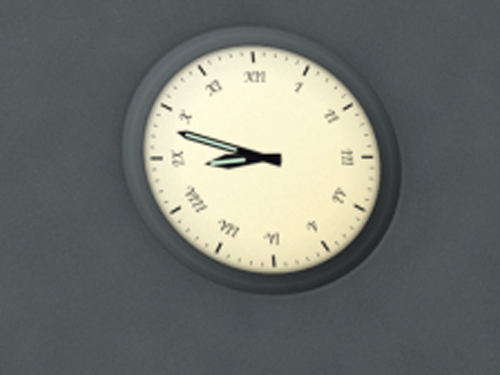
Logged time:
8h48
